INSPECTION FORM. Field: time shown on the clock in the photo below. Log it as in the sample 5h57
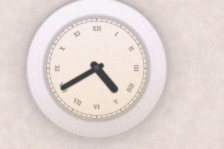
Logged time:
4h40
